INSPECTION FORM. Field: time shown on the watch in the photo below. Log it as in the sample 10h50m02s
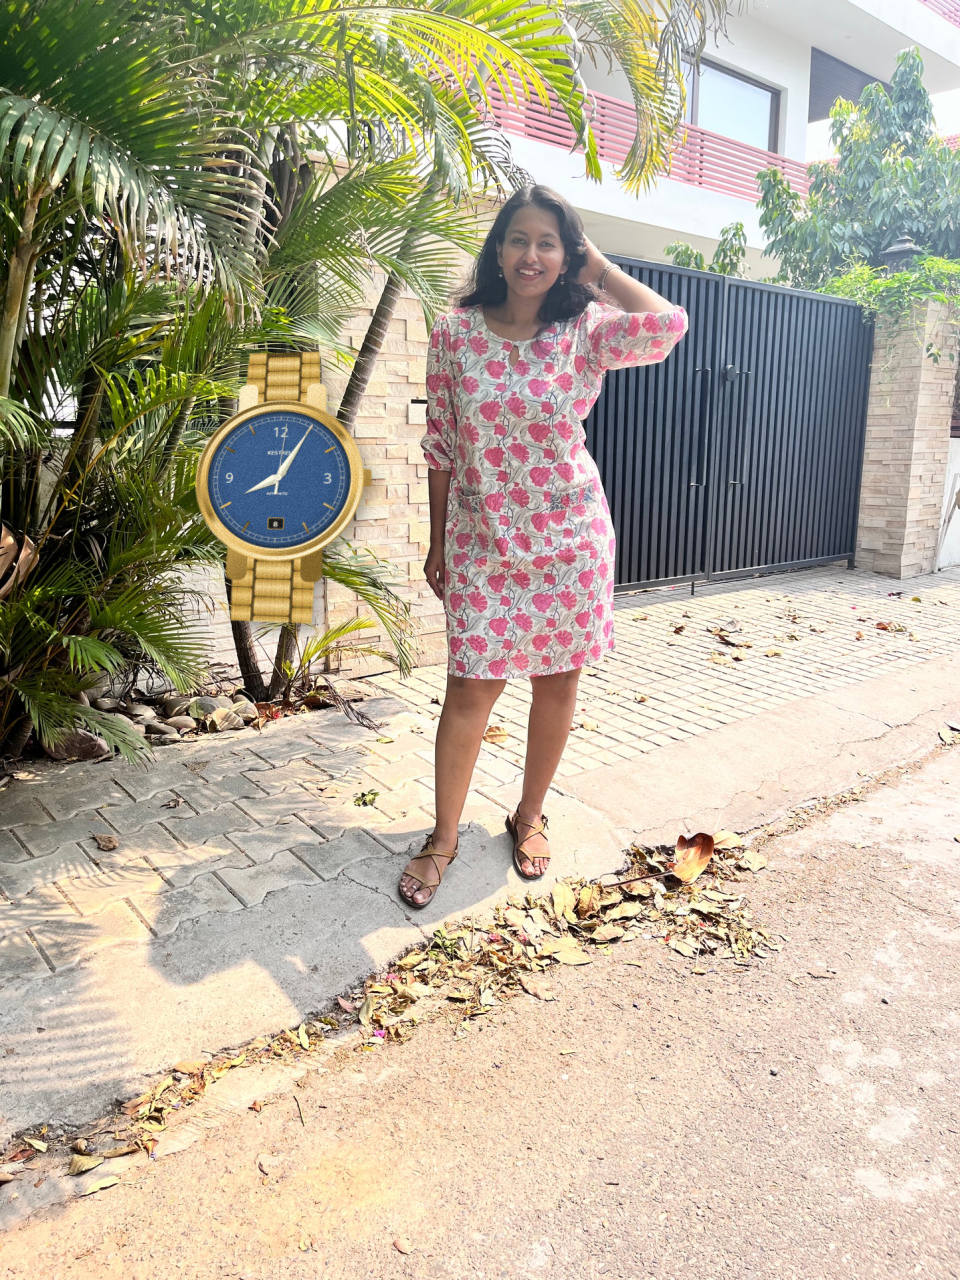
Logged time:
8h05m01s
